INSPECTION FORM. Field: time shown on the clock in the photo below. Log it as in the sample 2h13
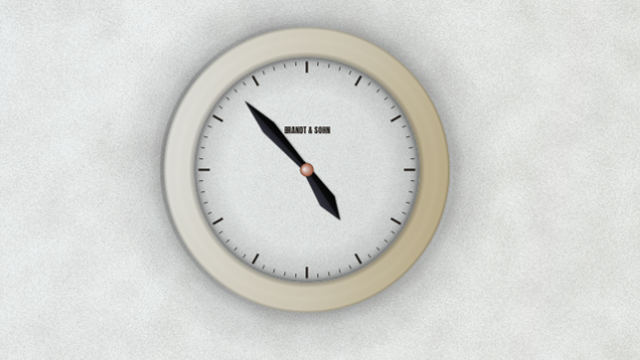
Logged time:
4h53
